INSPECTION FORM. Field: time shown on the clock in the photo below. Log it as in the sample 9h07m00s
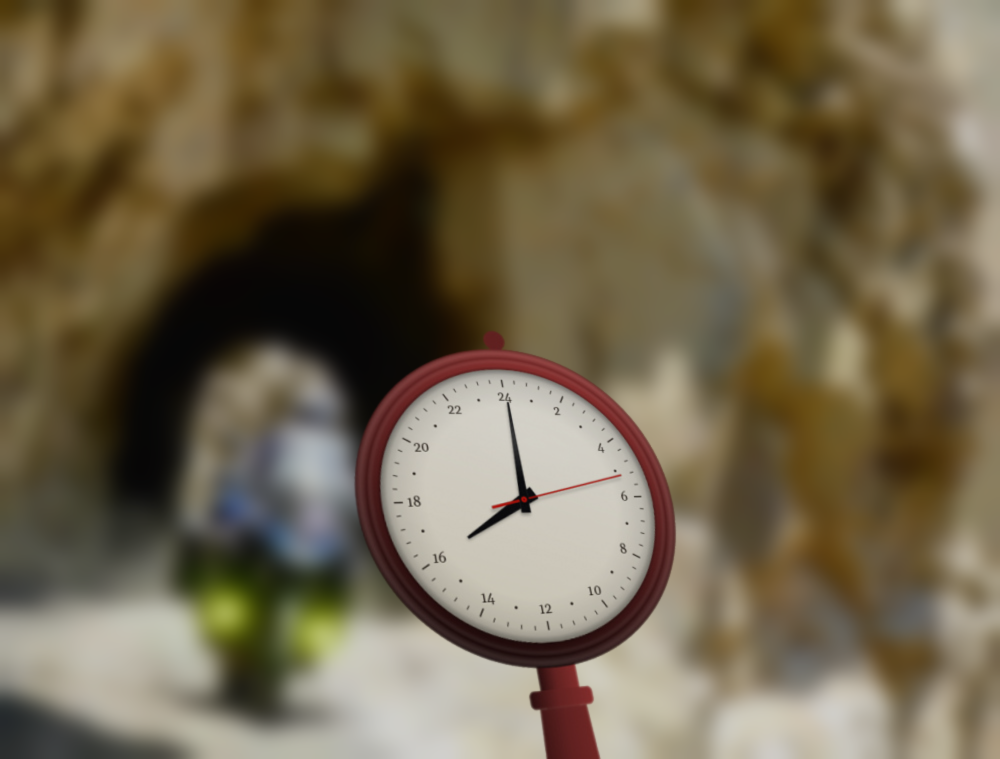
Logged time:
16h00m13s
